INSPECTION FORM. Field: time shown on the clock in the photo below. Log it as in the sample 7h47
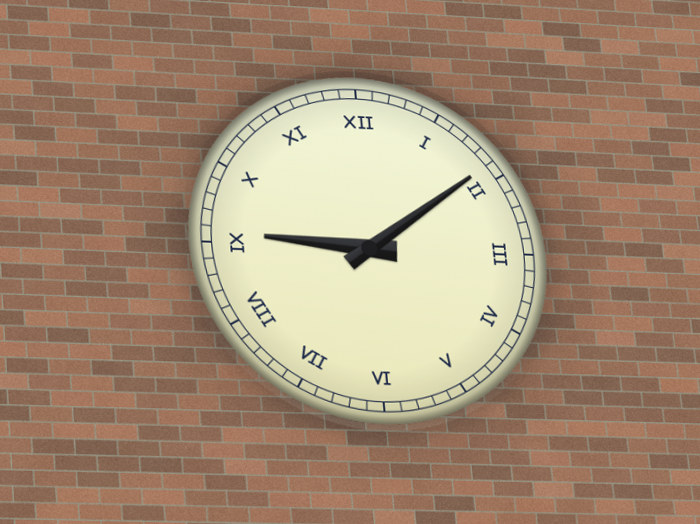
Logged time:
9h09
